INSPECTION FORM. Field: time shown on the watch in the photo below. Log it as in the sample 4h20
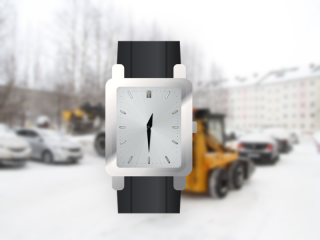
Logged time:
12h30
